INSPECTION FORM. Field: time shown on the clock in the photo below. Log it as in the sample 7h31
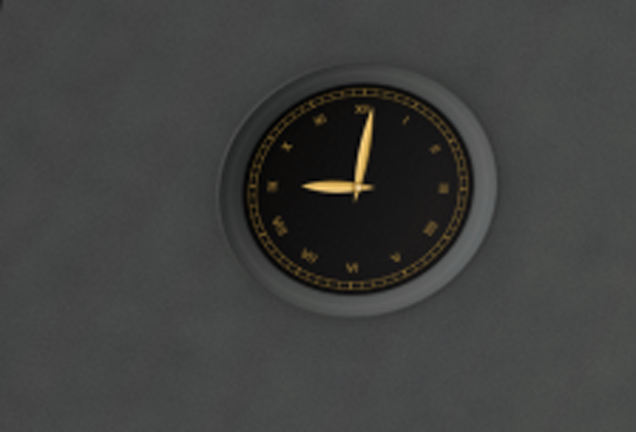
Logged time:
9h01
